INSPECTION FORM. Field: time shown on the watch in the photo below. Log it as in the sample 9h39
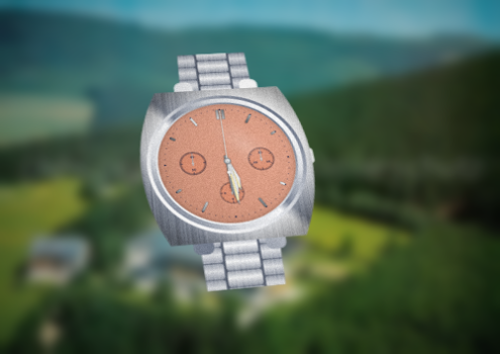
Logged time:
5h29
